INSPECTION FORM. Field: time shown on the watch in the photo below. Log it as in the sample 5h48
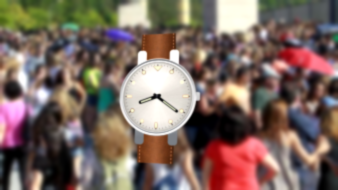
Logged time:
8h21
